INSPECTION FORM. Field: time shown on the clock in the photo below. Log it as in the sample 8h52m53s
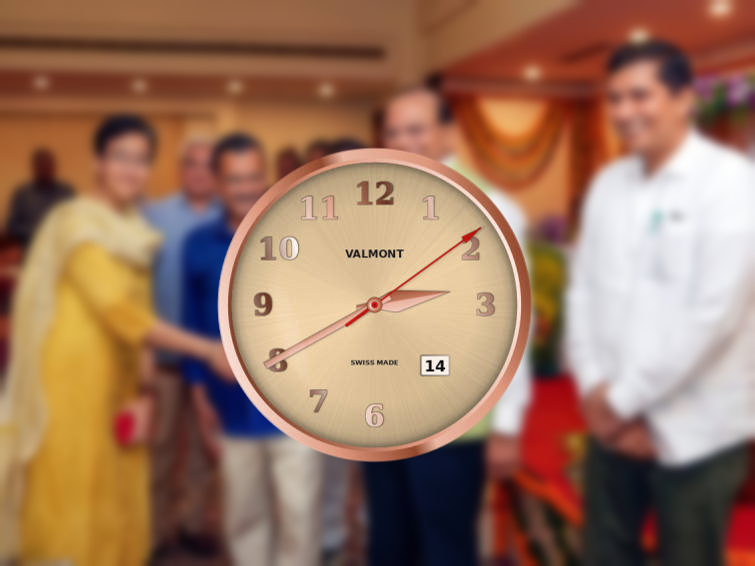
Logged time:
2h40m09s
